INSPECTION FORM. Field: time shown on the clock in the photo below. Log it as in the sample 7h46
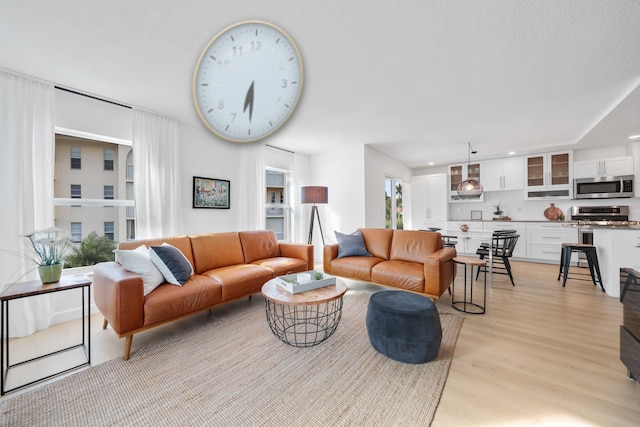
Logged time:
6h30
